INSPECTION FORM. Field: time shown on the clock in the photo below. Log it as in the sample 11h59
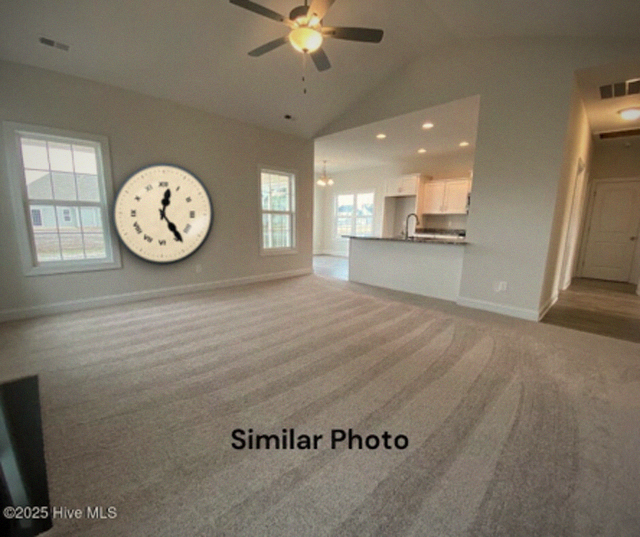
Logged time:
12h24
